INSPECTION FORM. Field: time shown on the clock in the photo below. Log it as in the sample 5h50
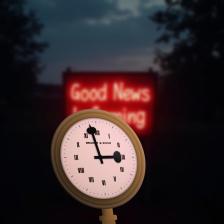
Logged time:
2h58
